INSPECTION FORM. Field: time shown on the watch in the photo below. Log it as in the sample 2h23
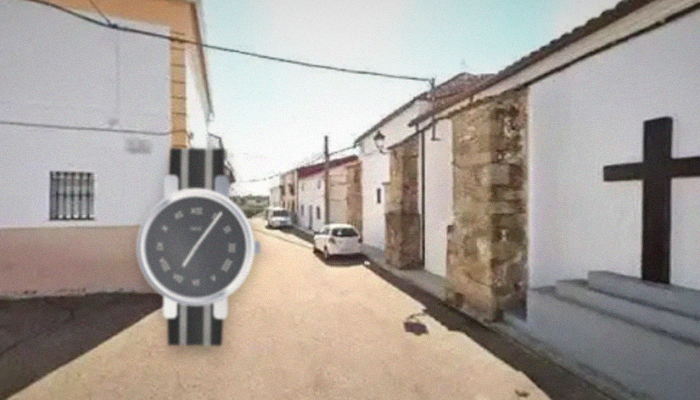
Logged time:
7h06
